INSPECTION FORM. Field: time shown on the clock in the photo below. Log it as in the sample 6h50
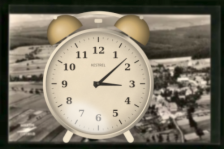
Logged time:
3h08
